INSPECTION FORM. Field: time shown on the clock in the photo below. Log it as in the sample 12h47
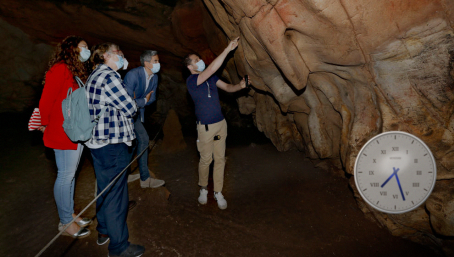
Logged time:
7h27
